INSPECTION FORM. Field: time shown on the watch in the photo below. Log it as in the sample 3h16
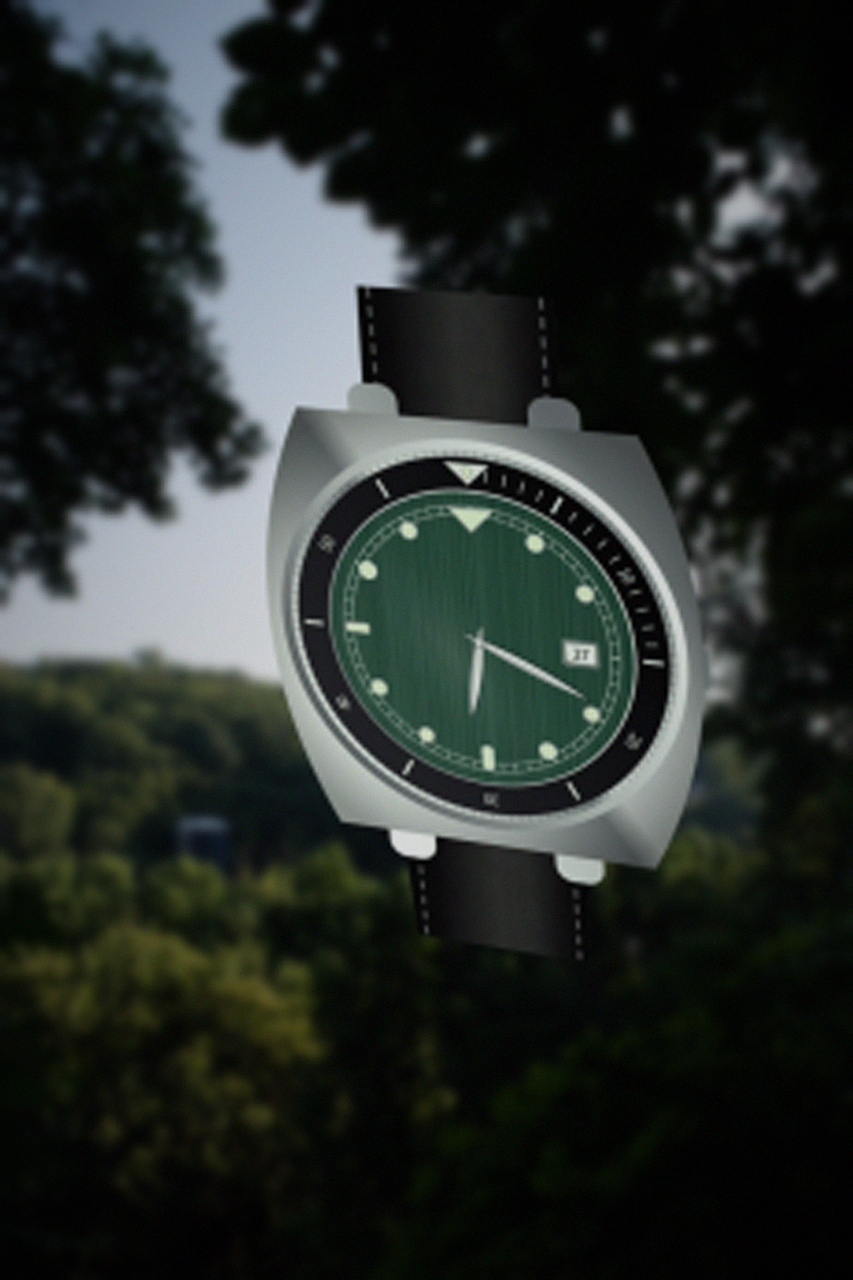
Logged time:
6h19
